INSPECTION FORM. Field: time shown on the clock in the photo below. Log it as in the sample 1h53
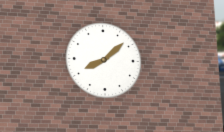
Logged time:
8h08
